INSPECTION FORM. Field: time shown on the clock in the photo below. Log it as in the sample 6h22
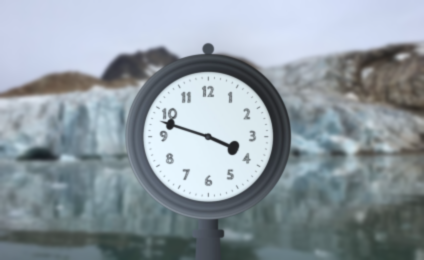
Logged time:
3h48
